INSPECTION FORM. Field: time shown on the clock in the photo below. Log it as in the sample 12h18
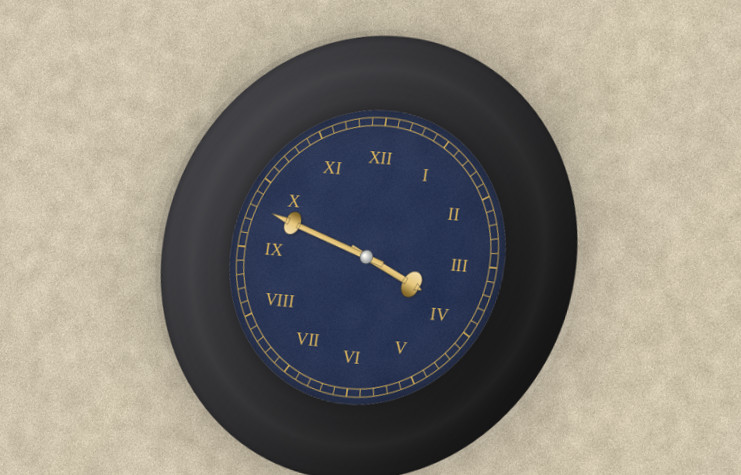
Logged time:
3h48
